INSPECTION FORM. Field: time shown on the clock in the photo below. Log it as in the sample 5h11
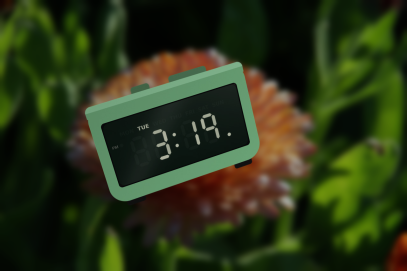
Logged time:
3h19
